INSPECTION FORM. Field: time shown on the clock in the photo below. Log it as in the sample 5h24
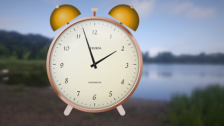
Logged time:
1h57
